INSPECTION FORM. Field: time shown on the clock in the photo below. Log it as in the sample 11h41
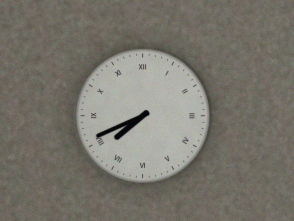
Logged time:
7h41
